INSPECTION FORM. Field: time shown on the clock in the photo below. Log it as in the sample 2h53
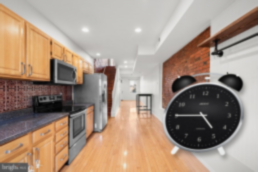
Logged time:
4h45
